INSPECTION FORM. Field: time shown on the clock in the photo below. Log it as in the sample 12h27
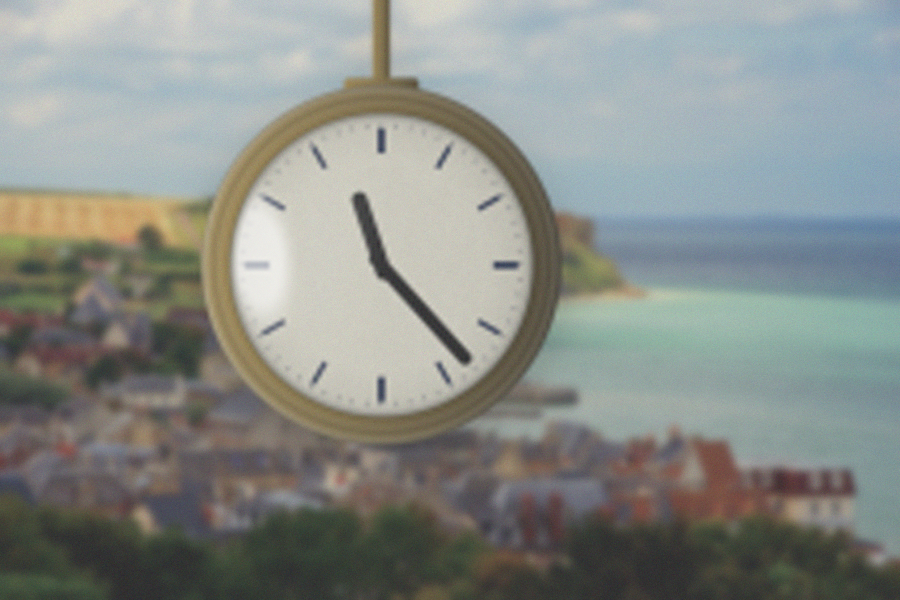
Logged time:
11h23
